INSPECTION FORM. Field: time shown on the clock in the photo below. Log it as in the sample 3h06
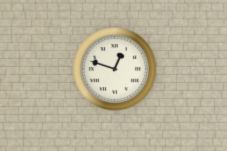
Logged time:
12h48
